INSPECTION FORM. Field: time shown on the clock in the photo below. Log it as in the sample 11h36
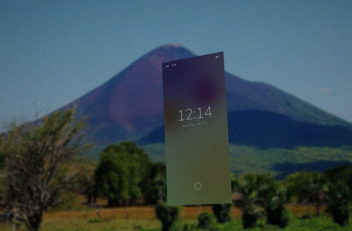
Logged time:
12h14
